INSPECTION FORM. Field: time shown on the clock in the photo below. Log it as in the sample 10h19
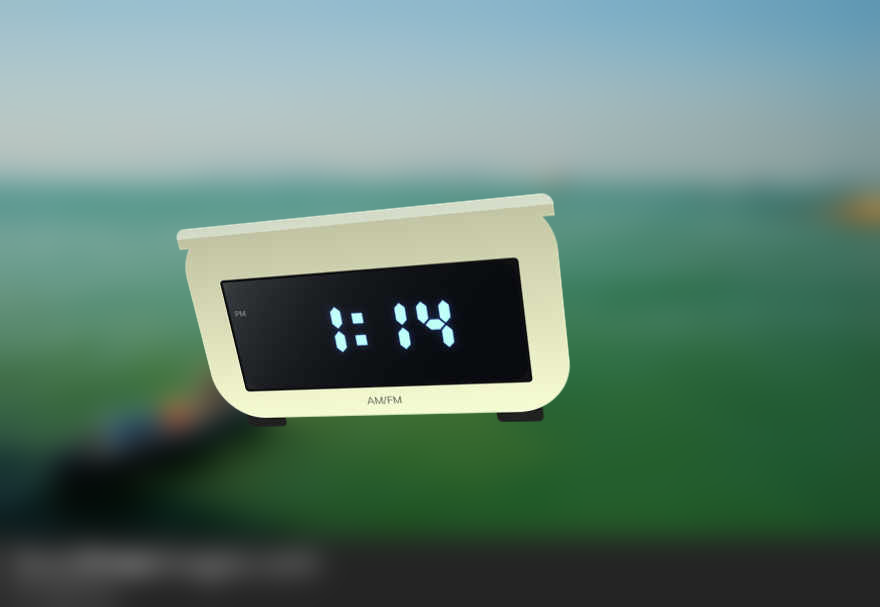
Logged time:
1h14
